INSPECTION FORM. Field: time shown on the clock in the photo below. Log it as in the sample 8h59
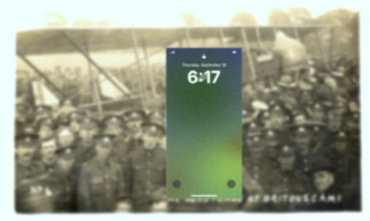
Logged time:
6h17
